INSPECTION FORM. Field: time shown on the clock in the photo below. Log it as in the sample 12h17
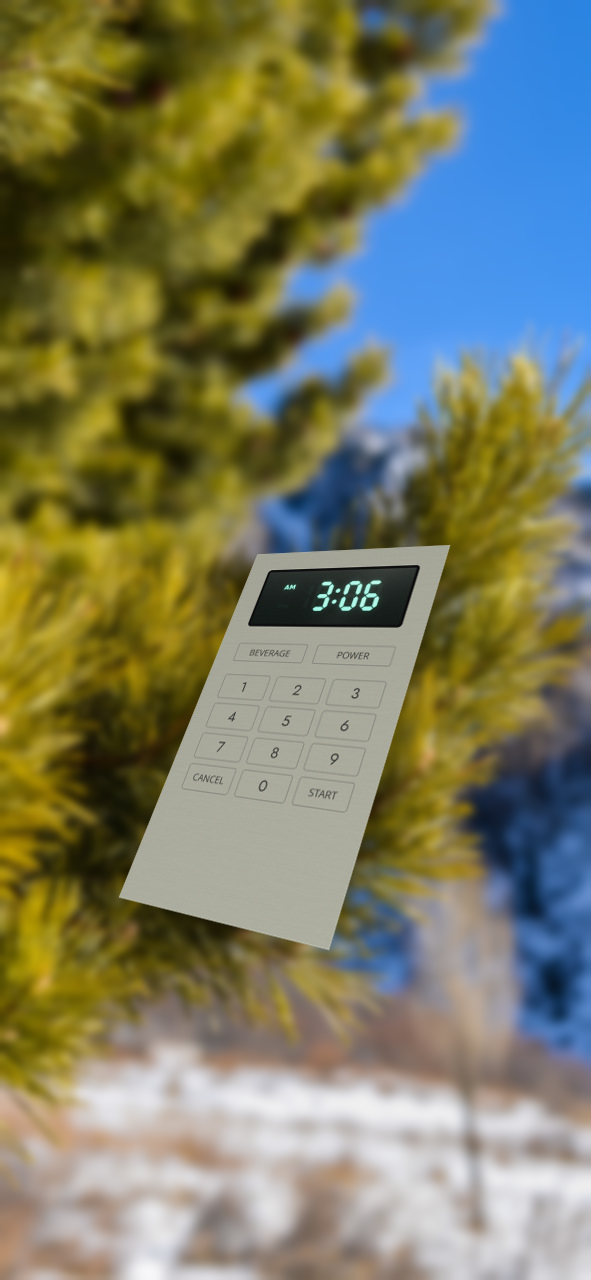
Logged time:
3h06
